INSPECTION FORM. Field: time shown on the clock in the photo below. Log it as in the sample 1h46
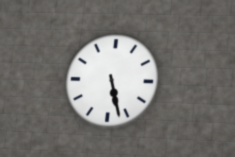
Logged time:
5h27
